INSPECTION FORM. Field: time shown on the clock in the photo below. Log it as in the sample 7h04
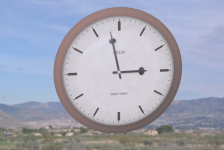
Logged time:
2h58
